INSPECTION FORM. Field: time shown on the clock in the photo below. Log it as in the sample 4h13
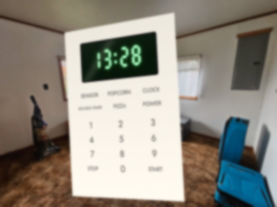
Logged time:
13h28
